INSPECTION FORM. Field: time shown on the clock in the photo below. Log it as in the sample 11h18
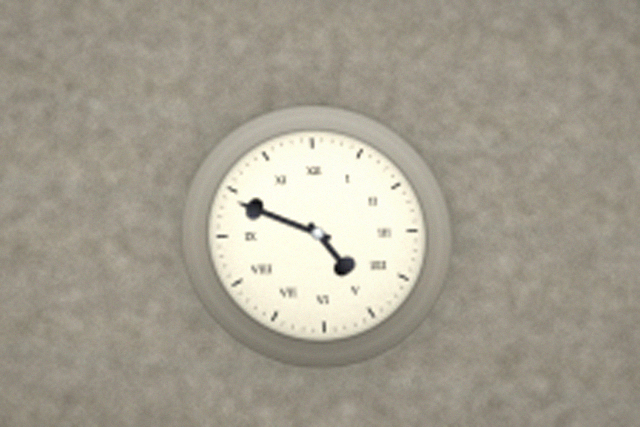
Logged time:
4h49
